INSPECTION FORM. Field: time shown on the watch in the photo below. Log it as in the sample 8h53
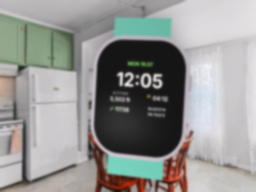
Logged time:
12h05
